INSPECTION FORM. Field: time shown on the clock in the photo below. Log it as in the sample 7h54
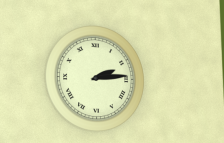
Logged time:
2h14
